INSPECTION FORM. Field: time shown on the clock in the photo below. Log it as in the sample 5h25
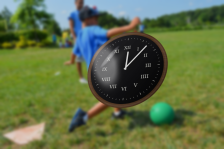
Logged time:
12h07
